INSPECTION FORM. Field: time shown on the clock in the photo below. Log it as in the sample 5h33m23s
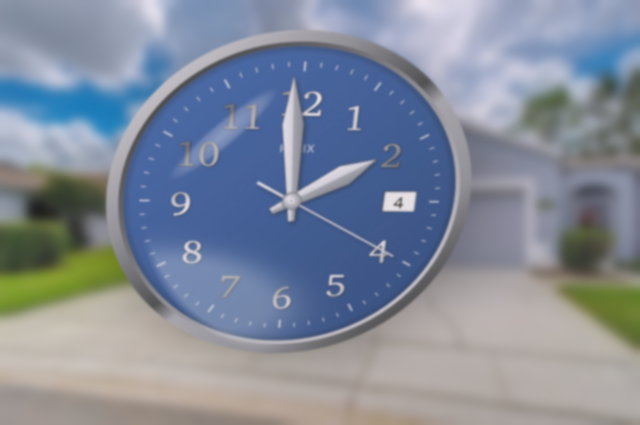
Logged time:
1h59m20s
